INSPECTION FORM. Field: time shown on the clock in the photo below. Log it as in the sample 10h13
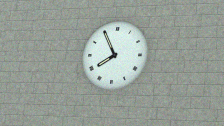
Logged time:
7h55
